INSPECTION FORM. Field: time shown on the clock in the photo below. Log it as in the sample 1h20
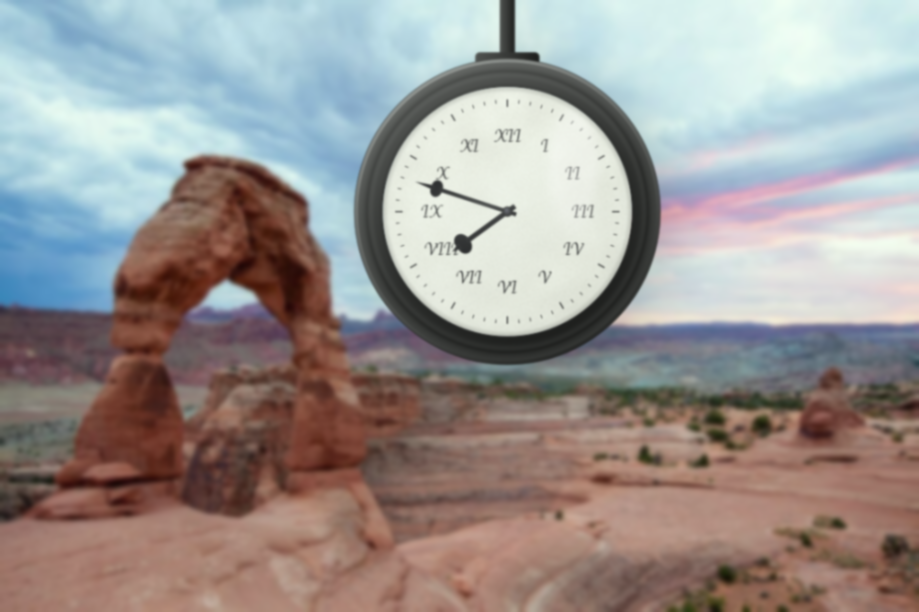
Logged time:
7h48
